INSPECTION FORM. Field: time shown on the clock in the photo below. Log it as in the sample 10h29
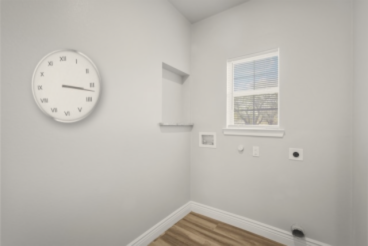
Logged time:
3h17
